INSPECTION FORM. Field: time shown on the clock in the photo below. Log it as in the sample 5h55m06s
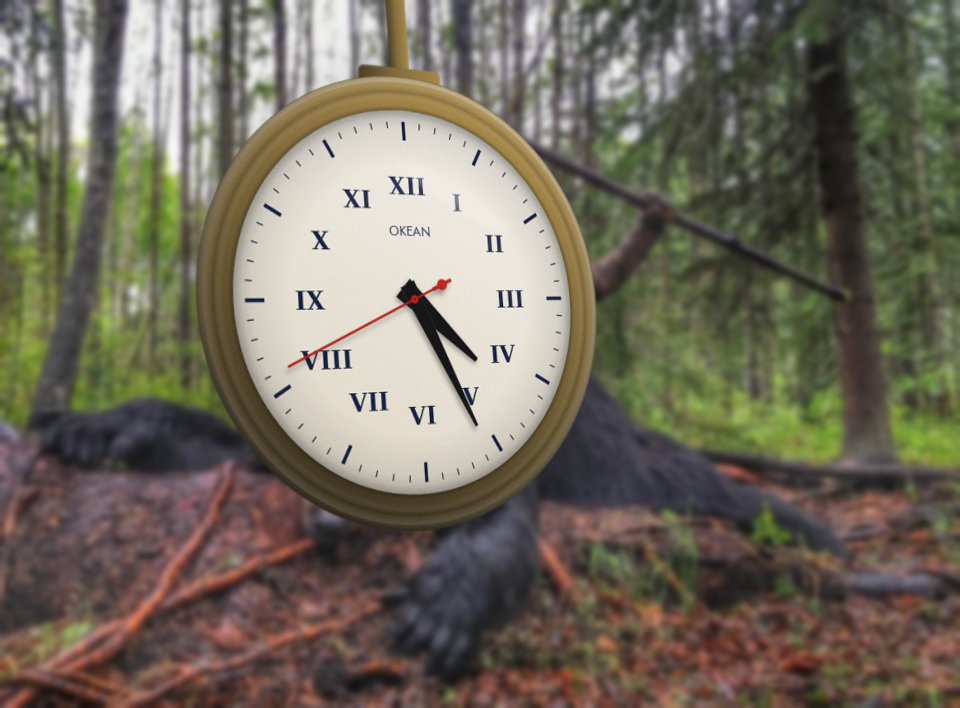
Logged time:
4h25m41s
